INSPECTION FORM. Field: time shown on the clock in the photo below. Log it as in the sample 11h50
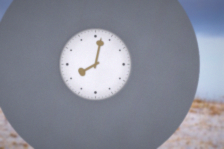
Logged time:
8h02
